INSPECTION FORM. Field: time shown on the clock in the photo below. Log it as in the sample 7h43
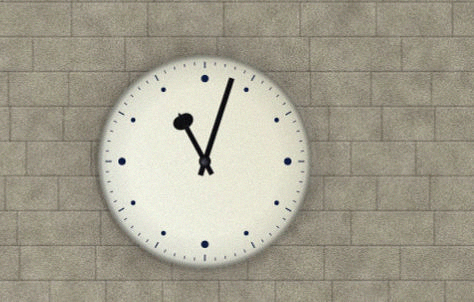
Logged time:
11h03
